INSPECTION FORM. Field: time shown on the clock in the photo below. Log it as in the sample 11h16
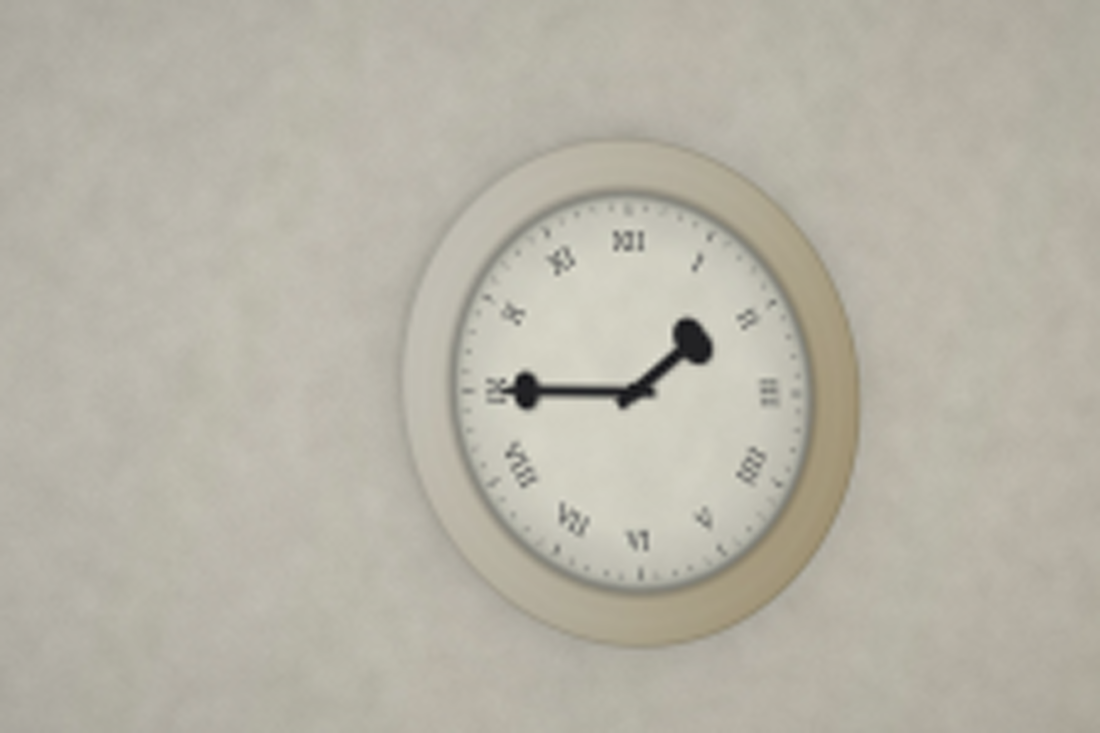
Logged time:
1h45
